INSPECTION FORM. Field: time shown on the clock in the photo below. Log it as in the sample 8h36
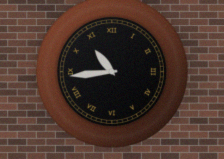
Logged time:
10h44
